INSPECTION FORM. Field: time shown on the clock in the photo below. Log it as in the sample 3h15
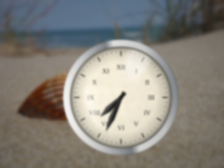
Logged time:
7h34
